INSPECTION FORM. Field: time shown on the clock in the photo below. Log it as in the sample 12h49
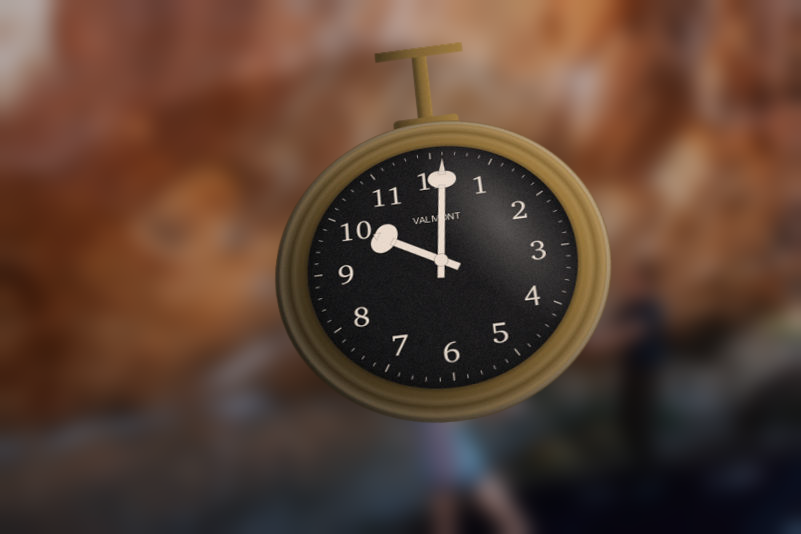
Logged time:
10h01
